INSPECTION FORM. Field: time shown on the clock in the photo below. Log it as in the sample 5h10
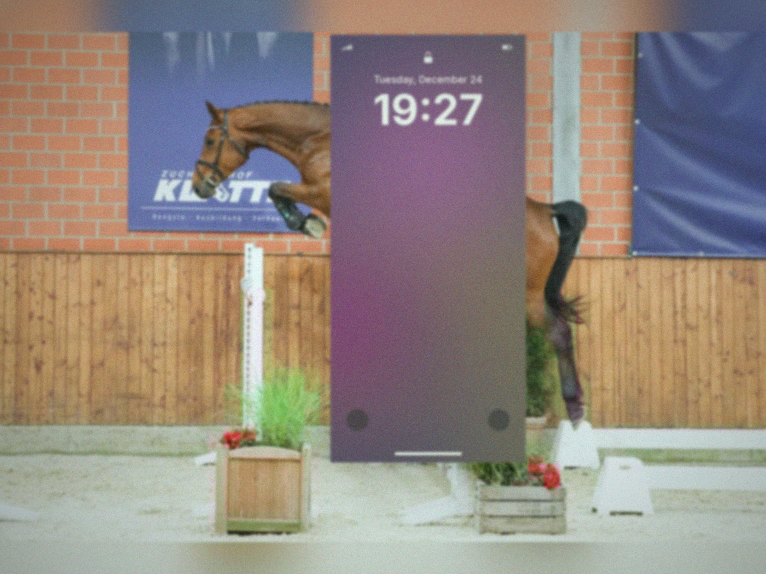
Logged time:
19h27
